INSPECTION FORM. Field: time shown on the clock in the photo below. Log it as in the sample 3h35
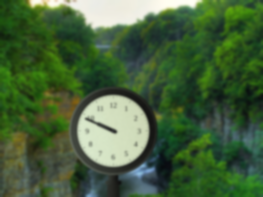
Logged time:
9h49
